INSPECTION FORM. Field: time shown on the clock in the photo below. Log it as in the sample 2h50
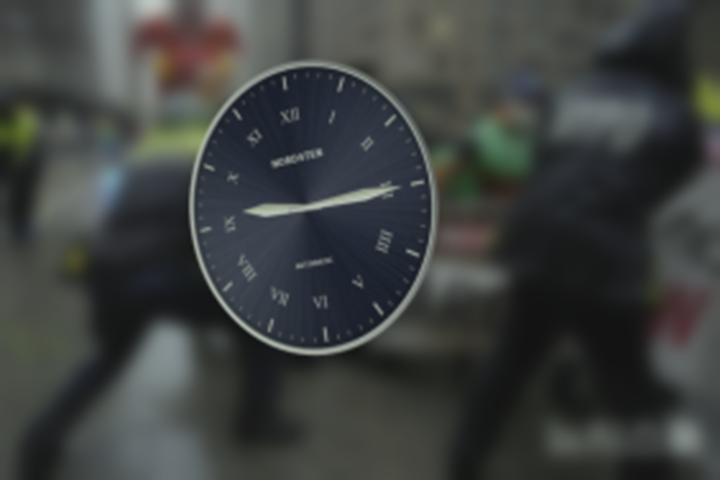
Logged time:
9h15
